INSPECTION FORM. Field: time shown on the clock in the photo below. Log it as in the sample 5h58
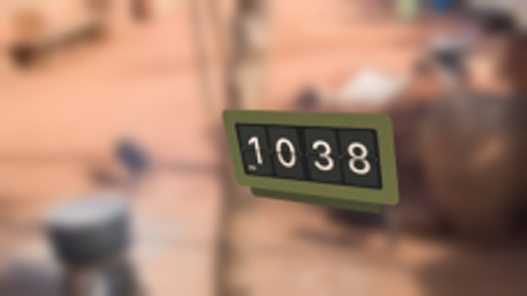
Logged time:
10h38
